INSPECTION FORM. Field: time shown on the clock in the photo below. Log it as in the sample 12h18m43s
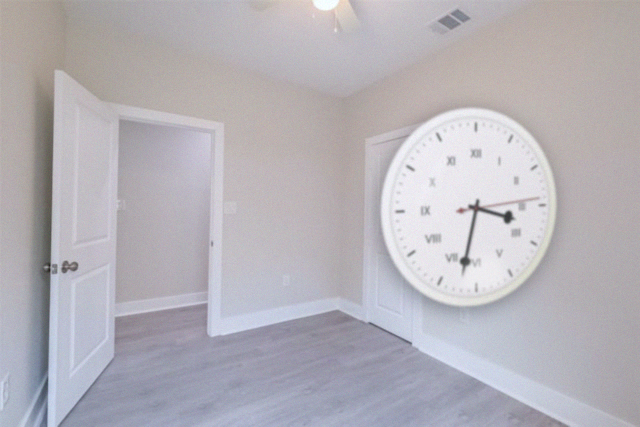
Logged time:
3h32m14s
